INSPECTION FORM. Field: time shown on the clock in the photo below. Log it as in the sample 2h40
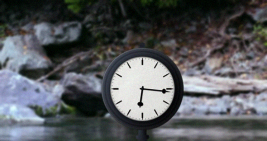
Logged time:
6h16
